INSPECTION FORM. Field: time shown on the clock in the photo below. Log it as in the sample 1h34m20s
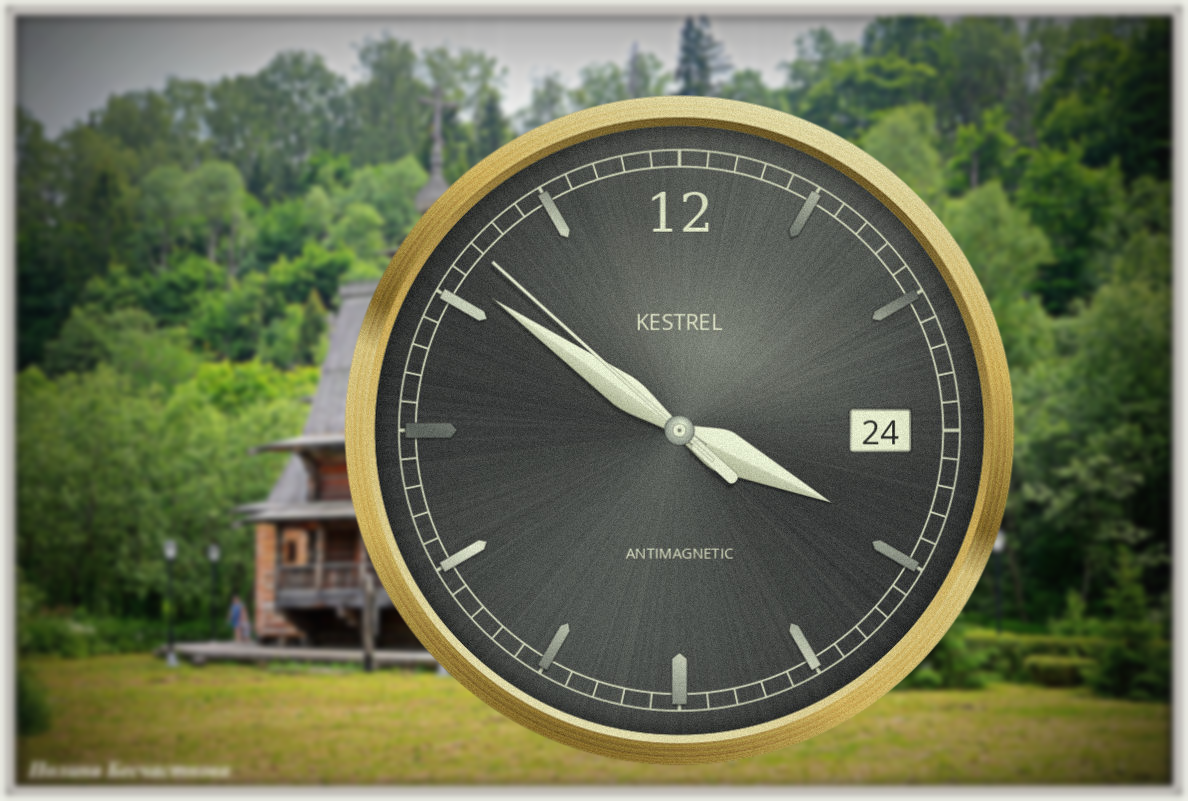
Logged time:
3h50m52s
